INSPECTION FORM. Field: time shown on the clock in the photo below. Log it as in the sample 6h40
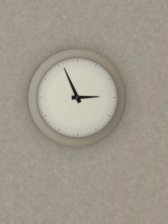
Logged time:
2h56
